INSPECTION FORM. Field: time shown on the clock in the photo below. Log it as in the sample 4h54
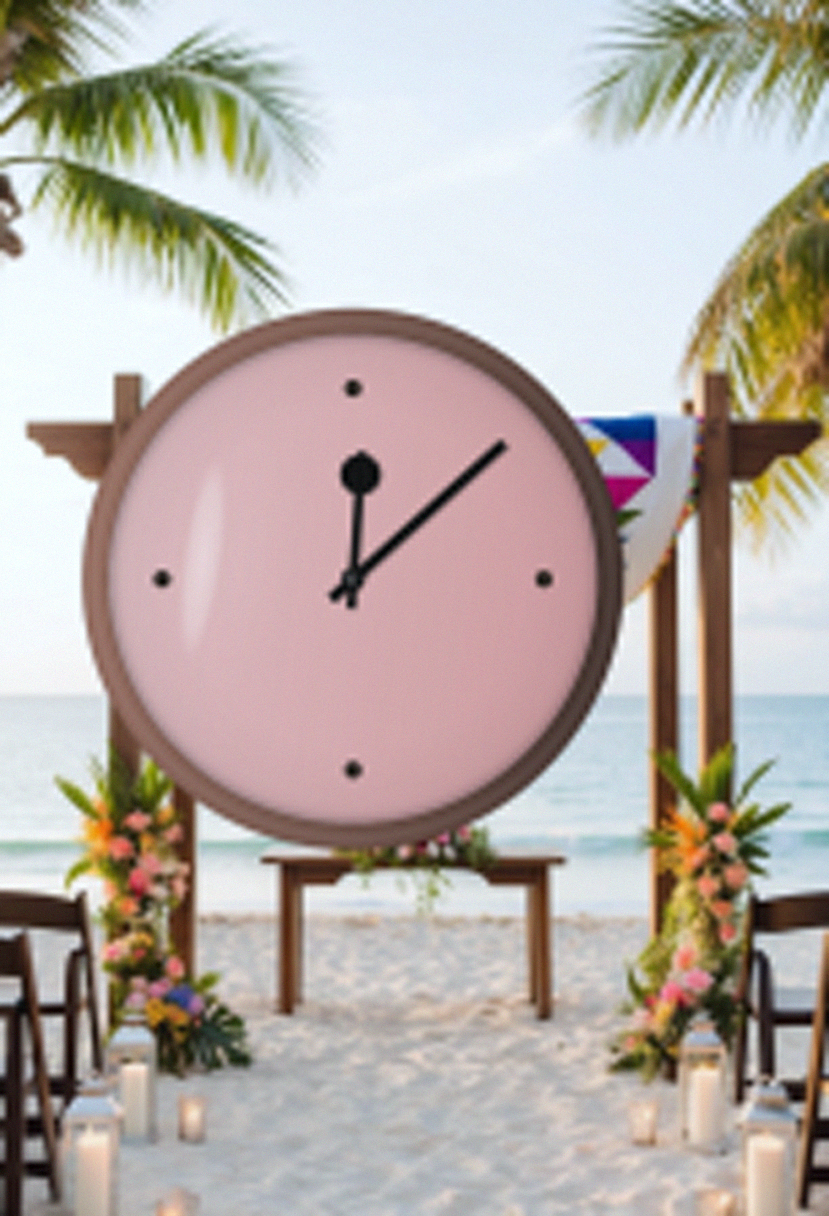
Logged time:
12h08
